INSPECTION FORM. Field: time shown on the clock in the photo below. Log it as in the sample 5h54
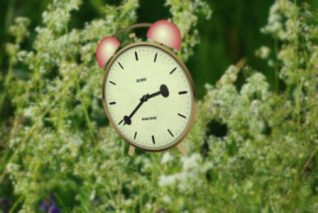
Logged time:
2h39
